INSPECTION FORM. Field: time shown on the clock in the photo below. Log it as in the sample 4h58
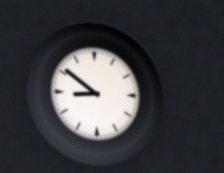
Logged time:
8h51
